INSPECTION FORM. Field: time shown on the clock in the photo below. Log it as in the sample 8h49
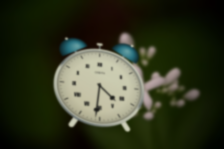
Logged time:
4h31
